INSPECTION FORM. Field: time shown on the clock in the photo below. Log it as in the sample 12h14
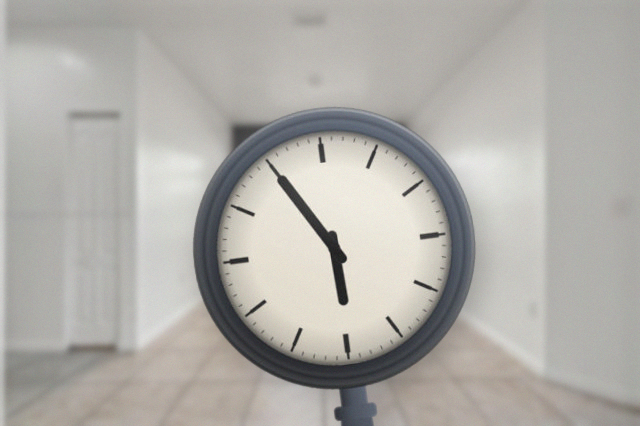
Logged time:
5h55
